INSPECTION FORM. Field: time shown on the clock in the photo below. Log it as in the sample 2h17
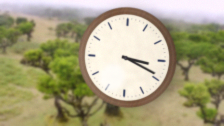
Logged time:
3h19
